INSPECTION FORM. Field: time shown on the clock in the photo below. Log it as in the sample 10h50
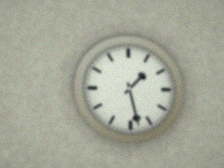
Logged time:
1h28
